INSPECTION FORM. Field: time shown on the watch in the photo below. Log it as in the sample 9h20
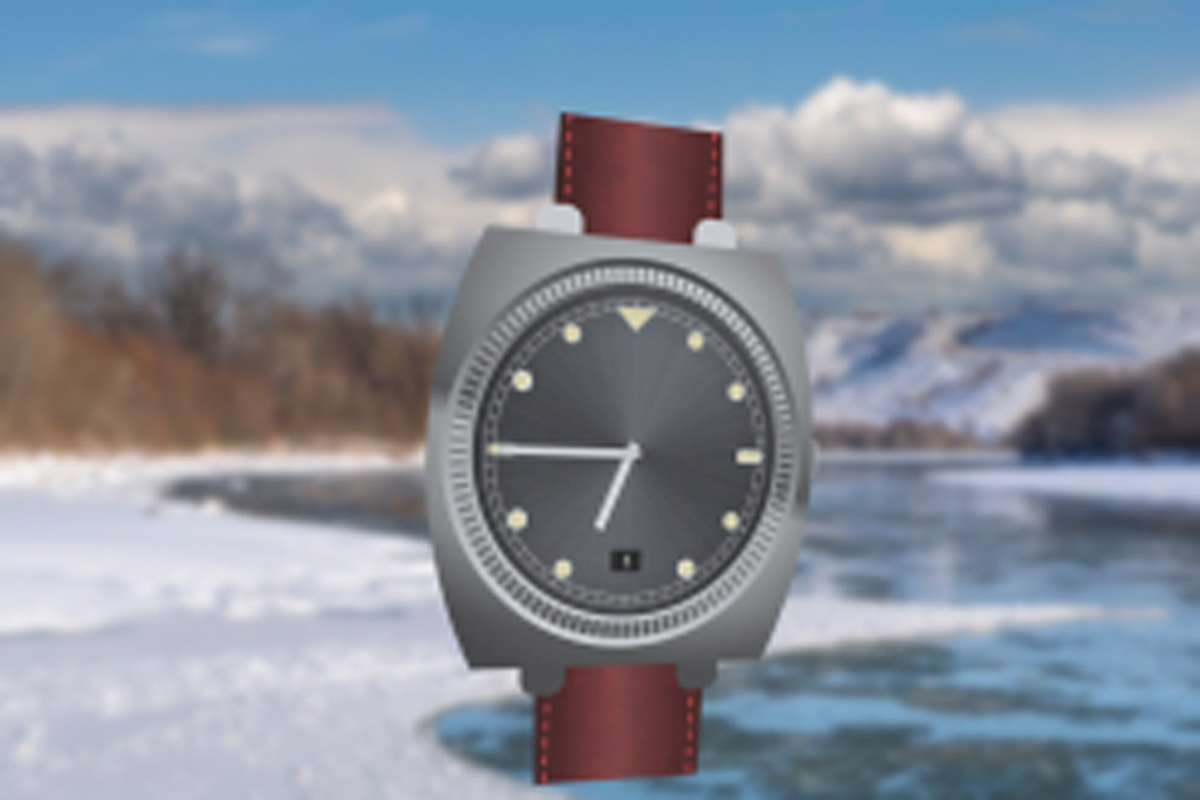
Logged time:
6h45
